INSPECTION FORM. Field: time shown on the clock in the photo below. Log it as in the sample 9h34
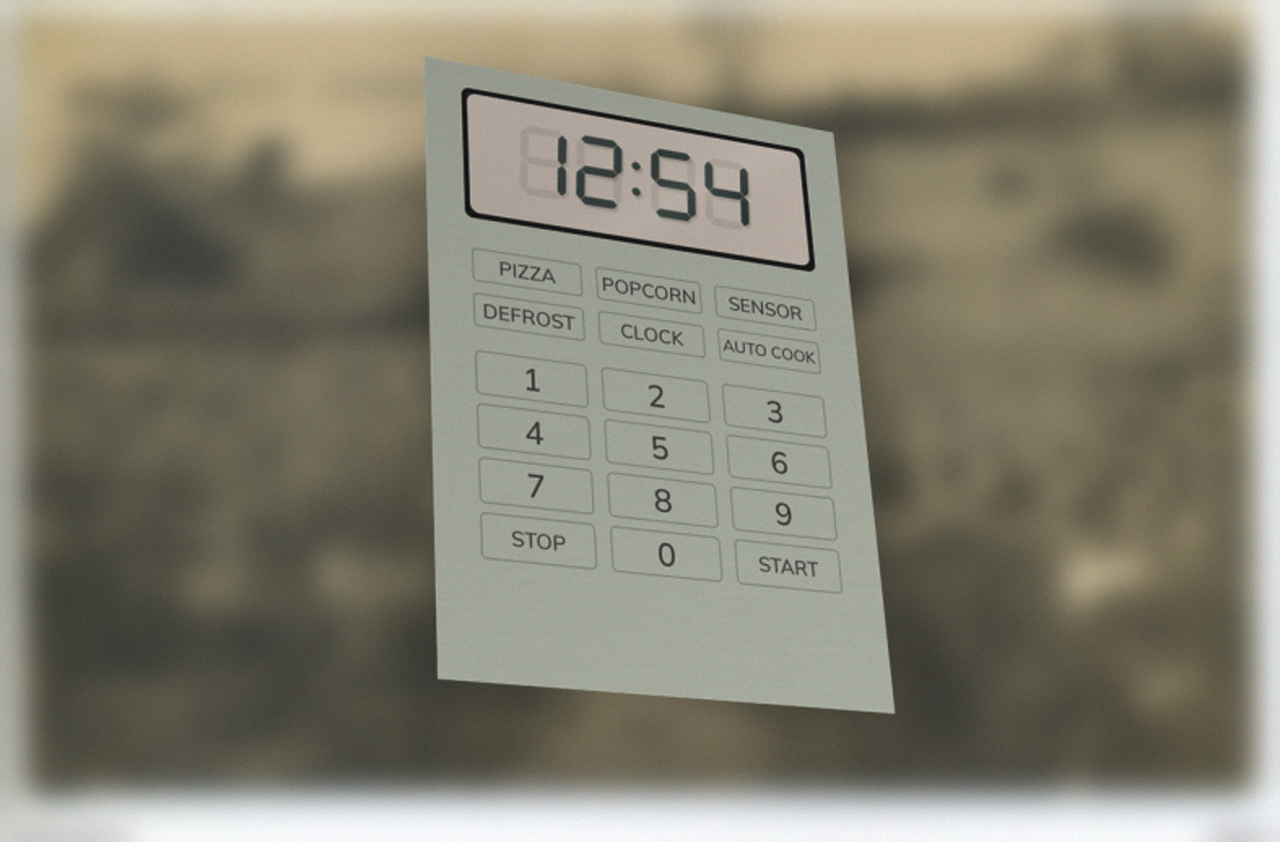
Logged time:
12h54
